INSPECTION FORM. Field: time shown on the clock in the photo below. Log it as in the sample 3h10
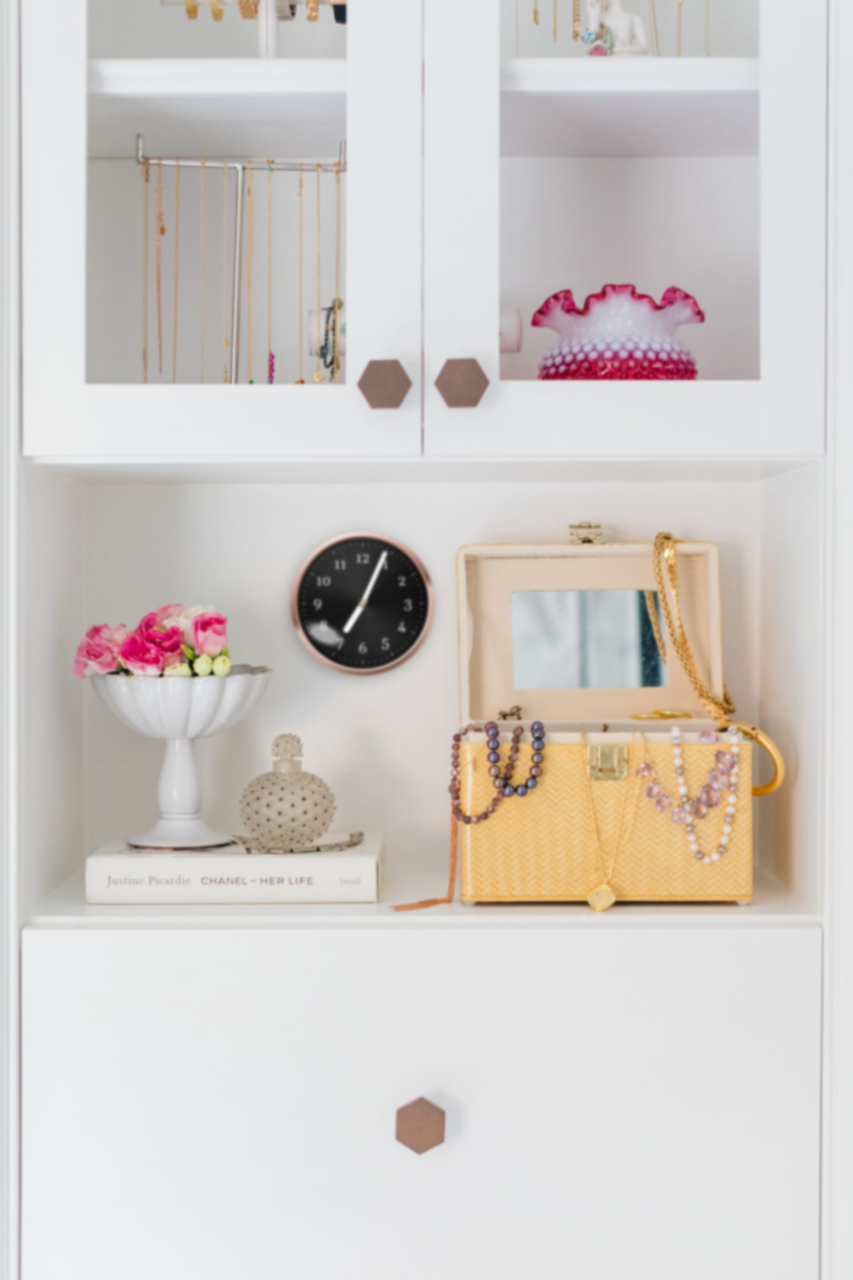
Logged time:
7h04
